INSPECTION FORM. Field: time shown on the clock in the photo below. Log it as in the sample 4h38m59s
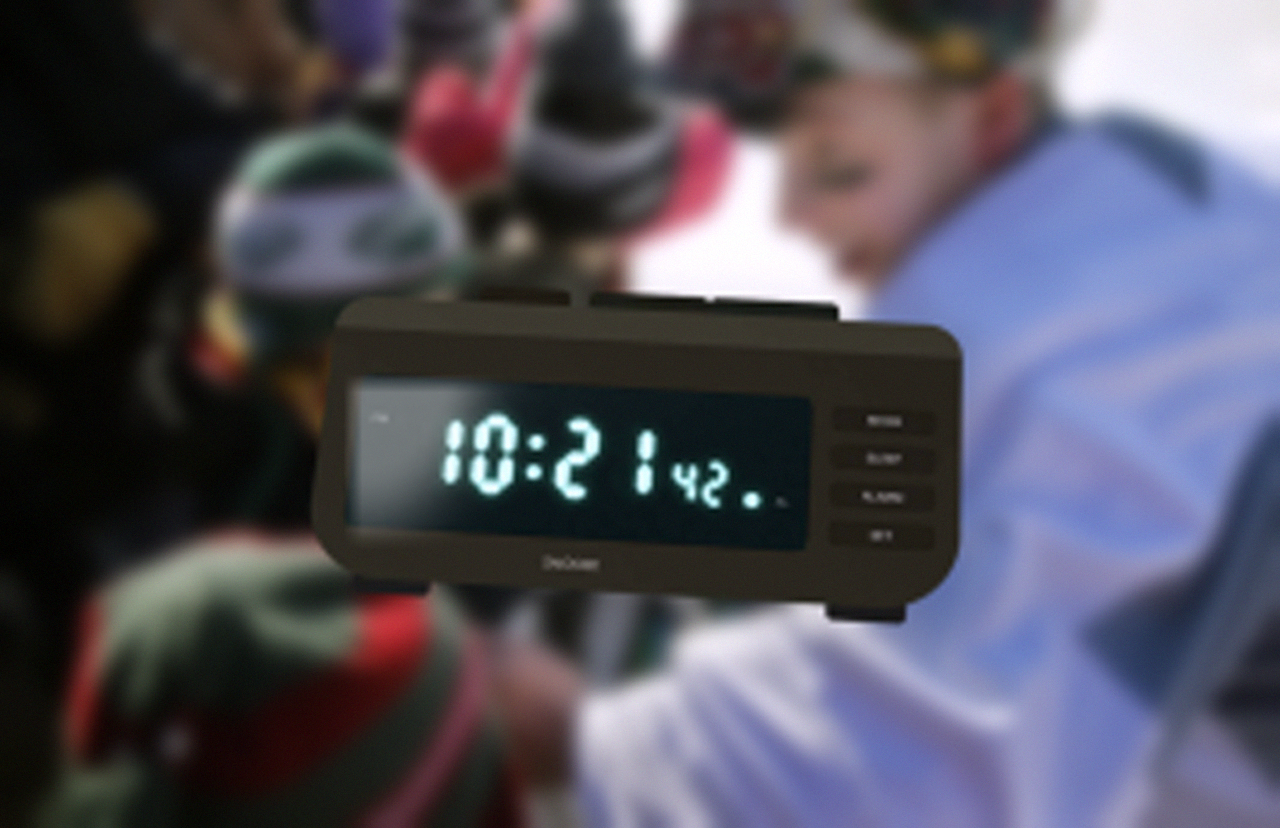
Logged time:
10h21m42s
